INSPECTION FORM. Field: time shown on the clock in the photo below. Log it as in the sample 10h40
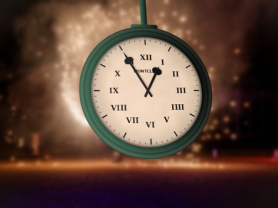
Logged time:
12h55
